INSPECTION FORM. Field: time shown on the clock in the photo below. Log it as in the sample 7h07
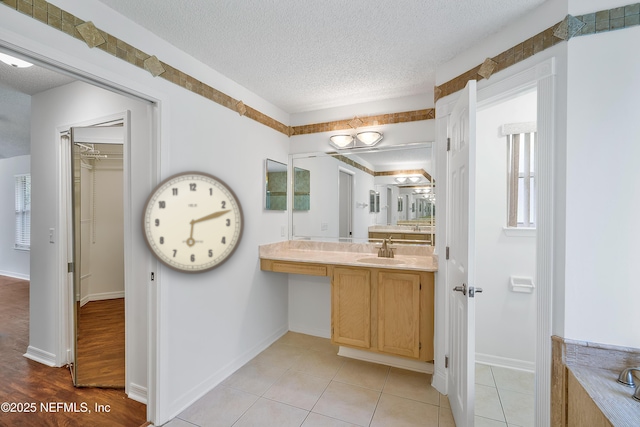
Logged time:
6h12
